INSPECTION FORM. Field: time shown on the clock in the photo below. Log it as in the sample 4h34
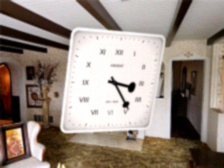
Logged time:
3h24
